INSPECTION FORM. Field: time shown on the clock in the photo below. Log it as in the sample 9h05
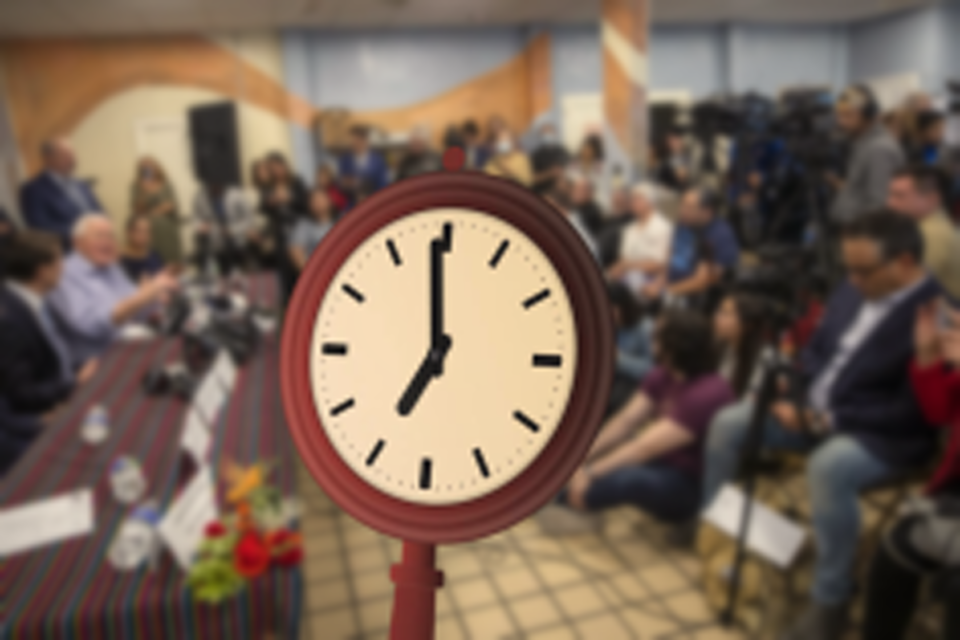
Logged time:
6h59
